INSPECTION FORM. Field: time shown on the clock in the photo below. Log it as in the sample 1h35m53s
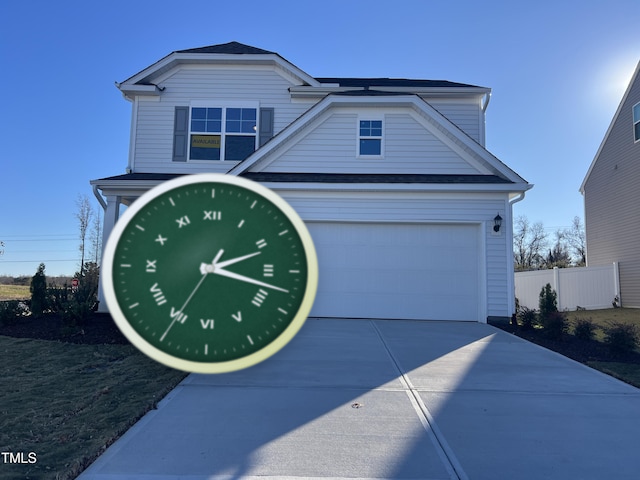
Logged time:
2h17m35s
